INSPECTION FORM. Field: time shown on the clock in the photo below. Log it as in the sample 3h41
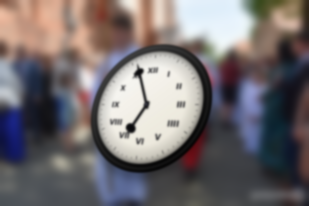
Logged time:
6h56
